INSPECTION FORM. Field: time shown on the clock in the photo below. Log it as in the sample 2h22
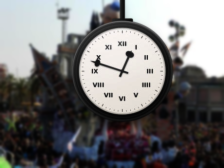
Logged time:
12h48
